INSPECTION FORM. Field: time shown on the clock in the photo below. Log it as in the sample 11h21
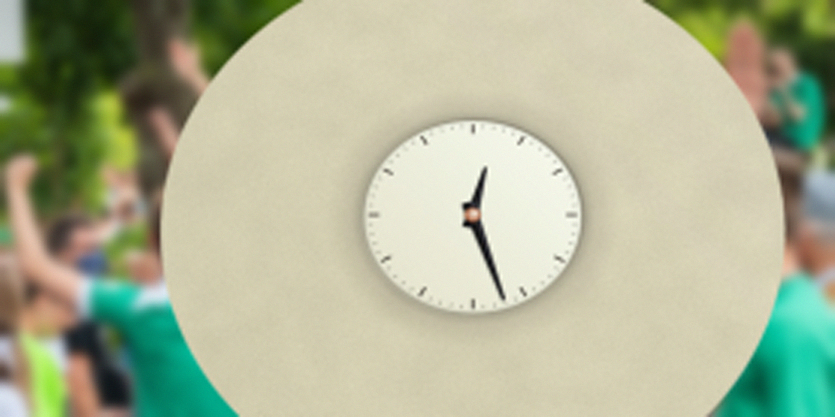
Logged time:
12h27
